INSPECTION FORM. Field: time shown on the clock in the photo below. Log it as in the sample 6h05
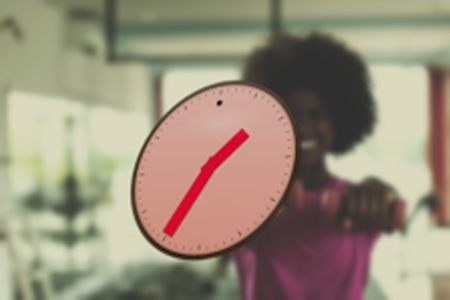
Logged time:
1h35
